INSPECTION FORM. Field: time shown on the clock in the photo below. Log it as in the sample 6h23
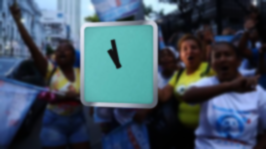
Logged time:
10h58
